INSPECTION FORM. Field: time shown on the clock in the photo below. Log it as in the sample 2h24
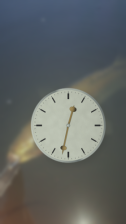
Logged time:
12h32
